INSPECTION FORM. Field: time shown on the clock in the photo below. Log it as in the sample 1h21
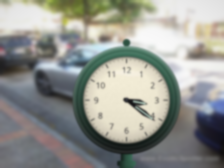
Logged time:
3h21
